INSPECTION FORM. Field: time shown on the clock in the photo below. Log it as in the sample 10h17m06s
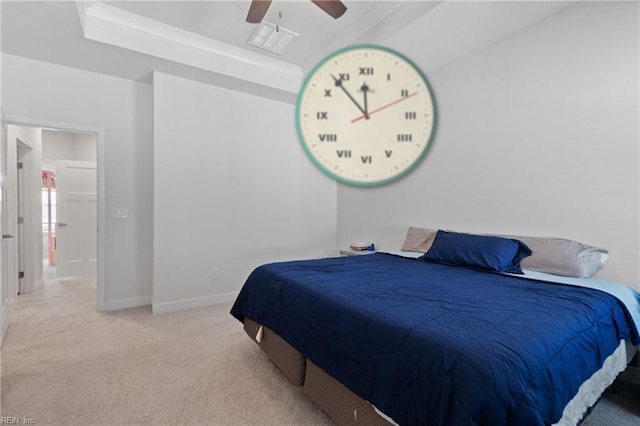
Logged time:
11h53m11s
